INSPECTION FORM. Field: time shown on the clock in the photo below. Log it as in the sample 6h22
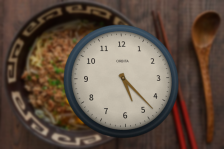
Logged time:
5h23
